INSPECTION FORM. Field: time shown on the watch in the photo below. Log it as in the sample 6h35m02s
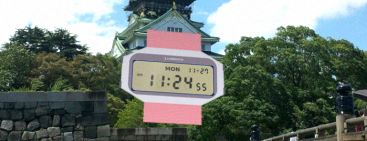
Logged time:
11h24m55s
